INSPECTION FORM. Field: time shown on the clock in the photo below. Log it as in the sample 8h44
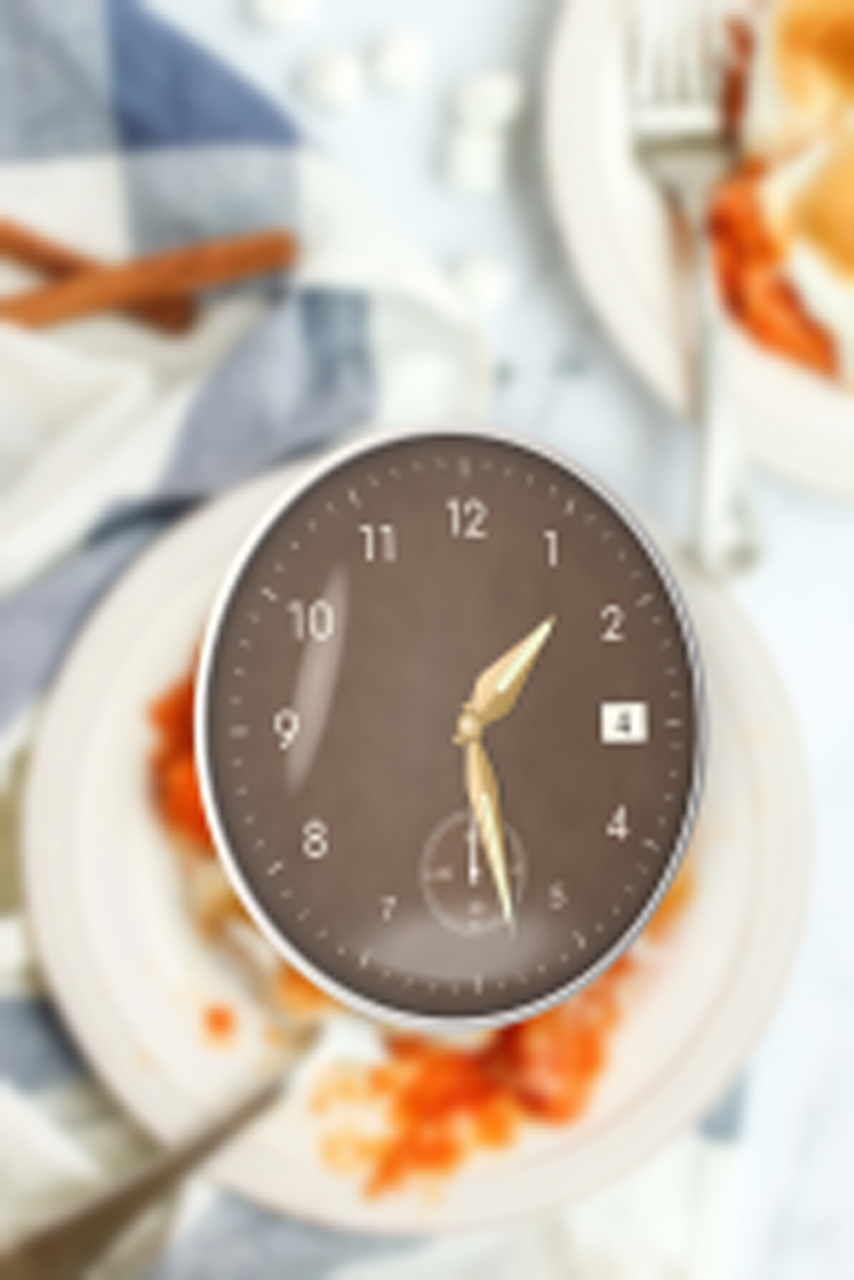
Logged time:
1h28
